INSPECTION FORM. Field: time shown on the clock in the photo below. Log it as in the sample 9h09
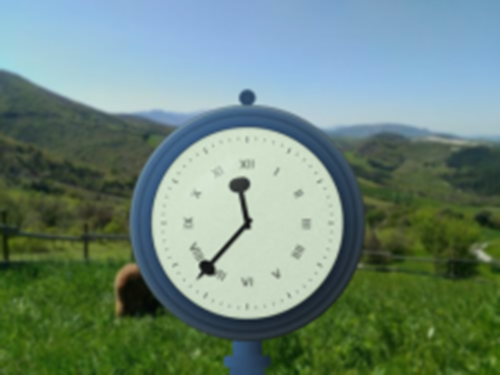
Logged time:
11h37
